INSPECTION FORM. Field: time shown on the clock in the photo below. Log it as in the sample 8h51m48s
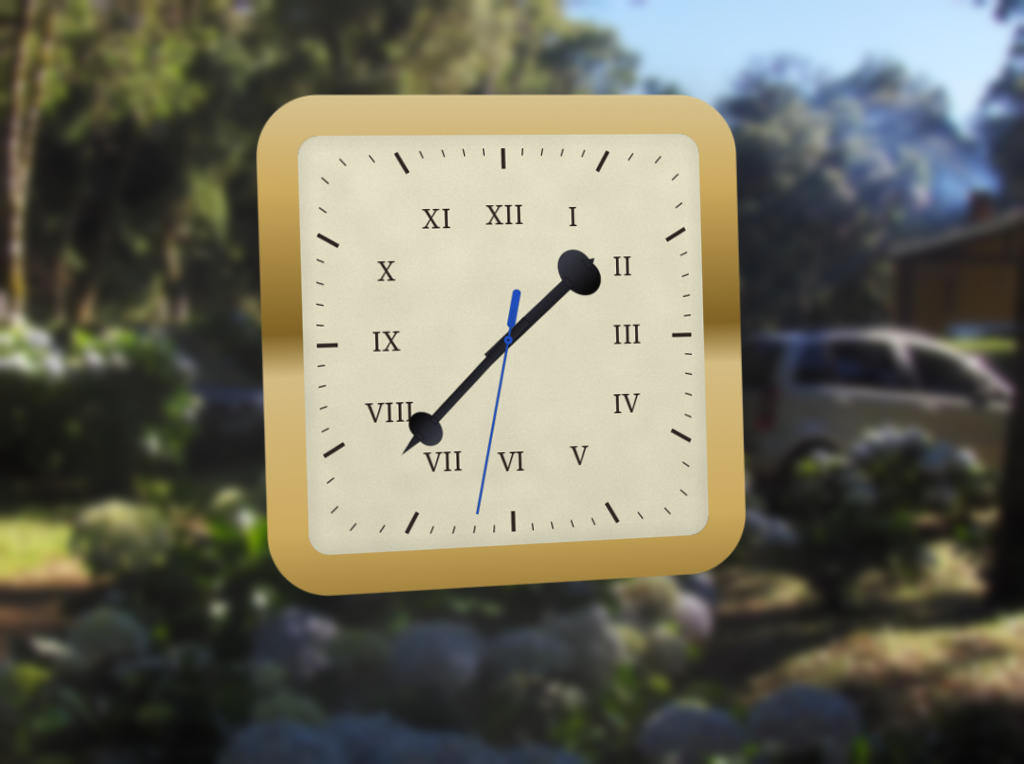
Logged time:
1h37m32s
